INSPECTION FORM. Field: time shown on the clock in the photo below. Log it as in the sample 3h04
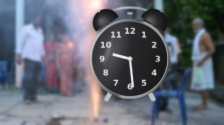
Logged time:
9h29
